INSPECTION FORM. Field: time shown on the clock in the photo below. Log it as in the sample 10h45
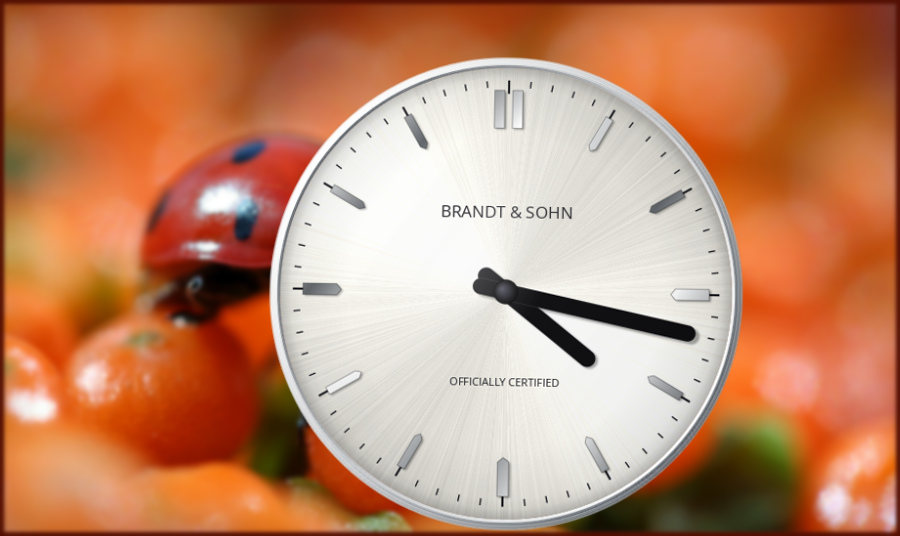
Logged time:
4h17
